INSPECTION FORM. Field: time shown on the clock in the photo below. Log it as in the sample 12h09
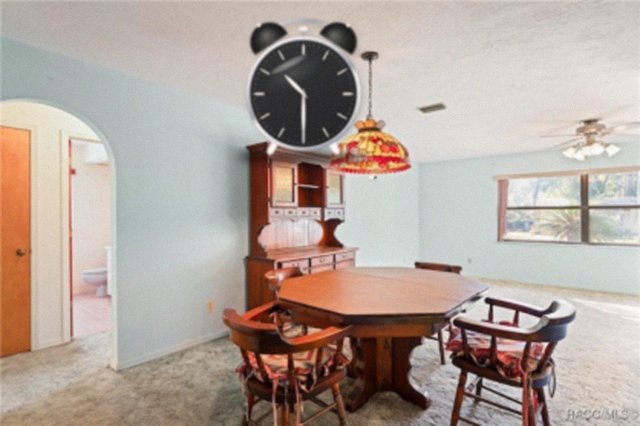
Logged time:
10h30
